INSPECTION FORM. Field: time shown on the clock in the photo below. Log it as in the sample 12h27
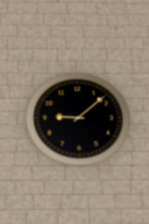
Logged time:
9h08
